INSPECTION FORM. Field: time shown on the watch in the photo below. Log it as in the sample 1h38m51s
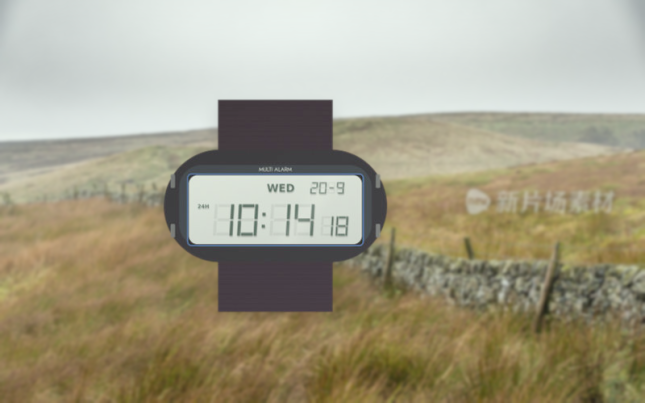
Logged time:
10h14m18s
